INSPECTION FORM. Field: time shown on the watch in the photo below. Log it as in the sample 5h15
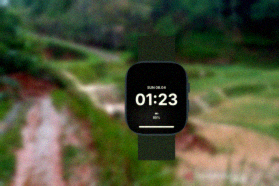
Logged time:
1h23
